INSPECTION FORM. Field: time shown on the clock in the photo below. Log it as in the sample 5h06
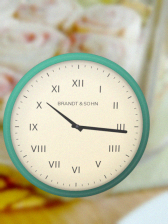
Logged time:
10h16
